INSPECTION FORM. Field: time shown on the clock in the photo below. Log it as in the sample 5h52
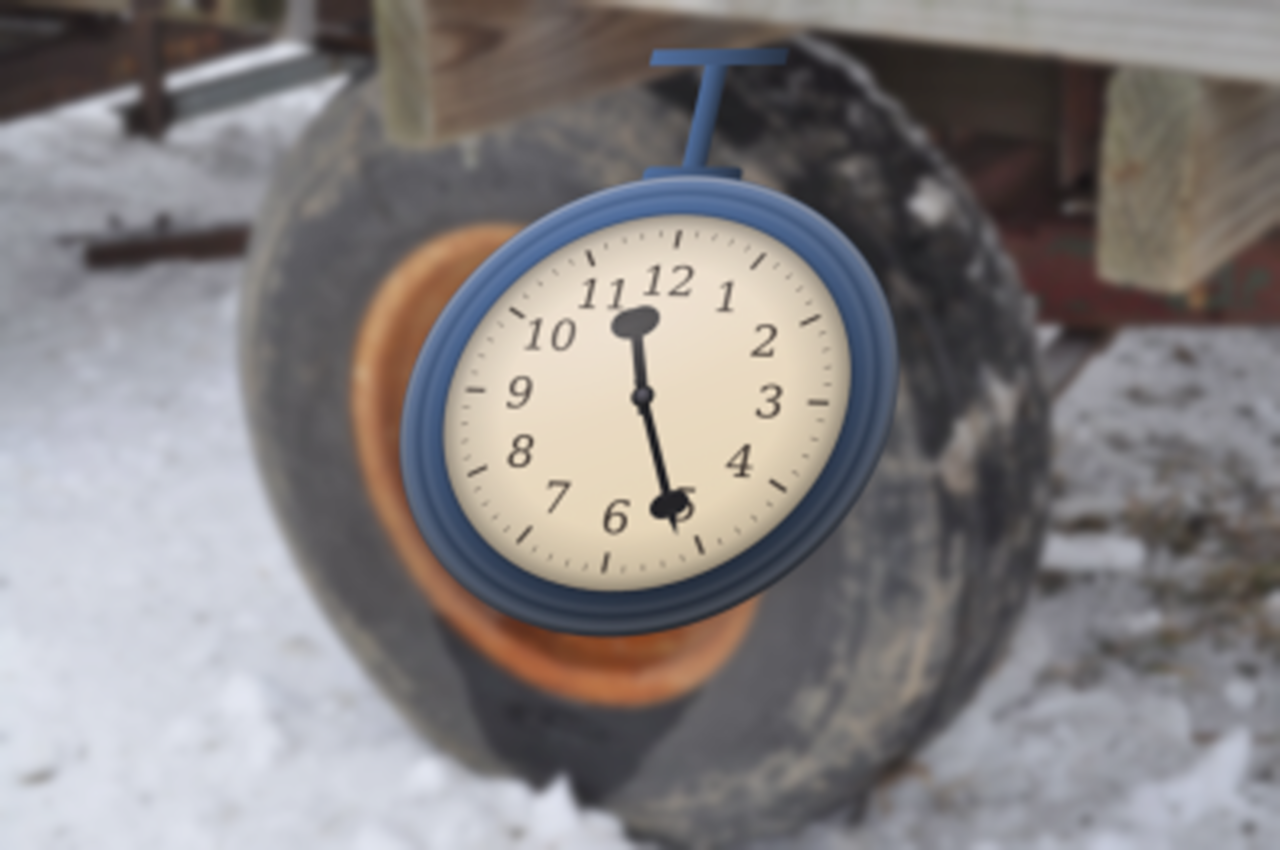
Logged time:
11h26
